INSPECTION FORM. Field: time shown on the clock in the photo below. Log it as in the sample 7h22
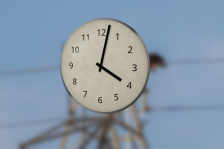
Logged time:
4h02
